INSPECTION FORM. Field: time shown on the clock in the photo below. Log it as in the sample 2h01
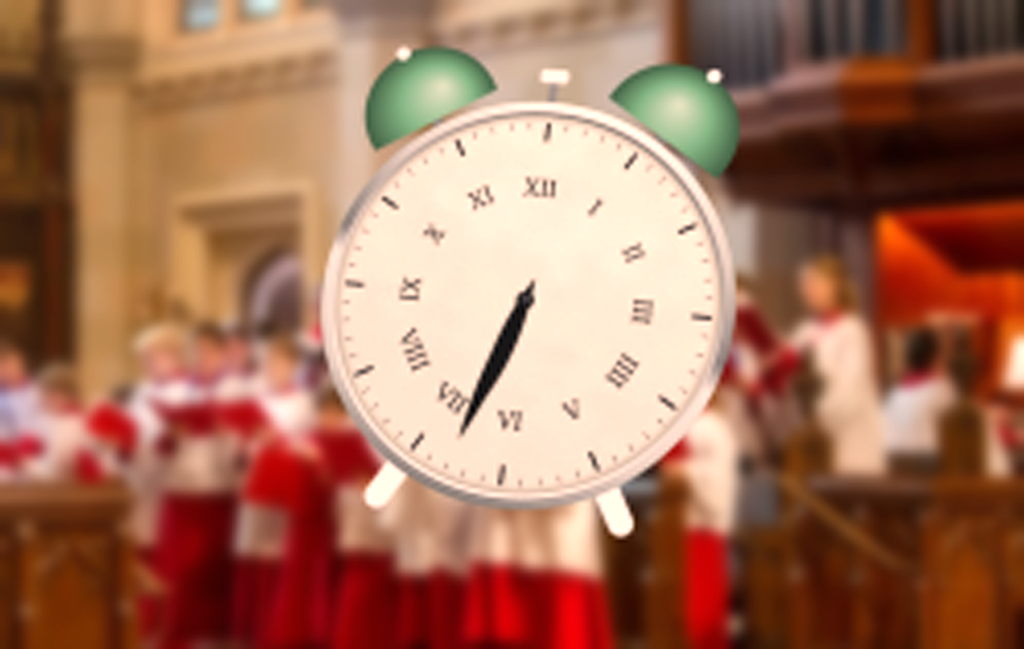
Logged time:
6h33
